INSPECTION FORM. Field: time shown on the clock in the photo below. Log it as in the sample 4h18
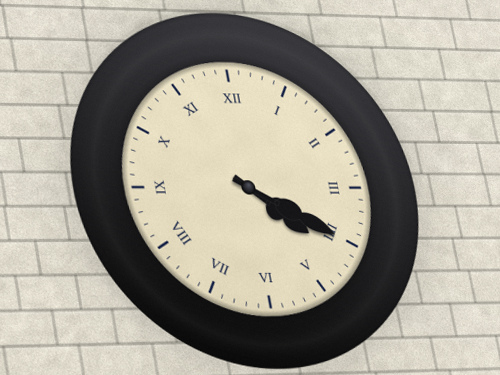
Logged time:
4h20
